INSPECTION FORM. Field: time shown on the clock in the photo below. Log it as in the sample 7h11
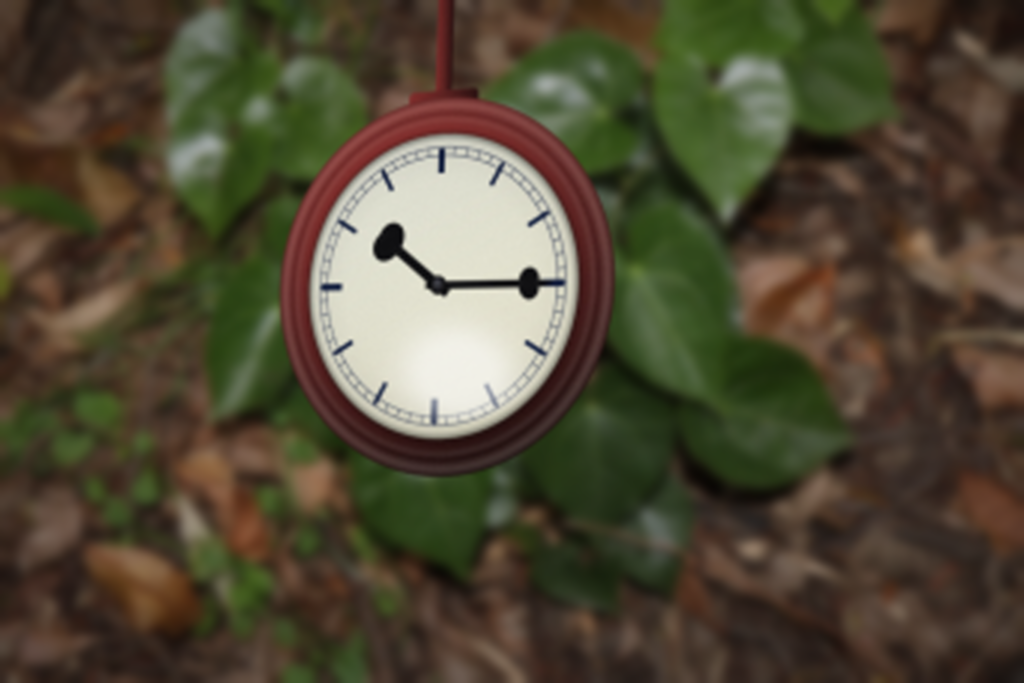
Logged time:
10h15
